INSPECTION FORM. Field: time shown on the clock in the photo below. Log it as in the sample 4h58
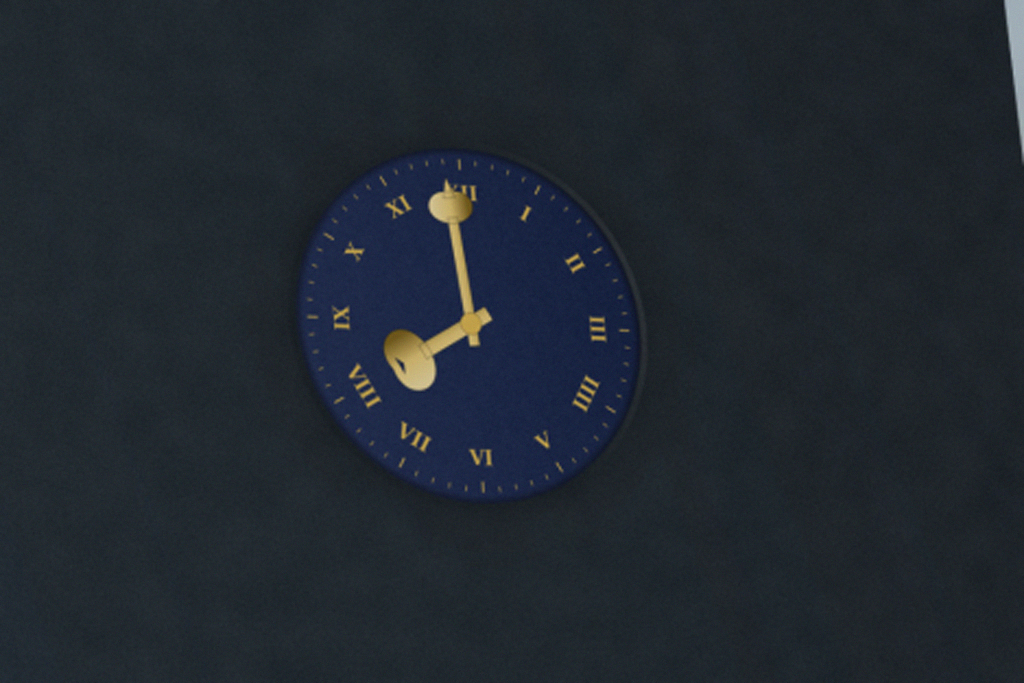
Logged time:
7h59
